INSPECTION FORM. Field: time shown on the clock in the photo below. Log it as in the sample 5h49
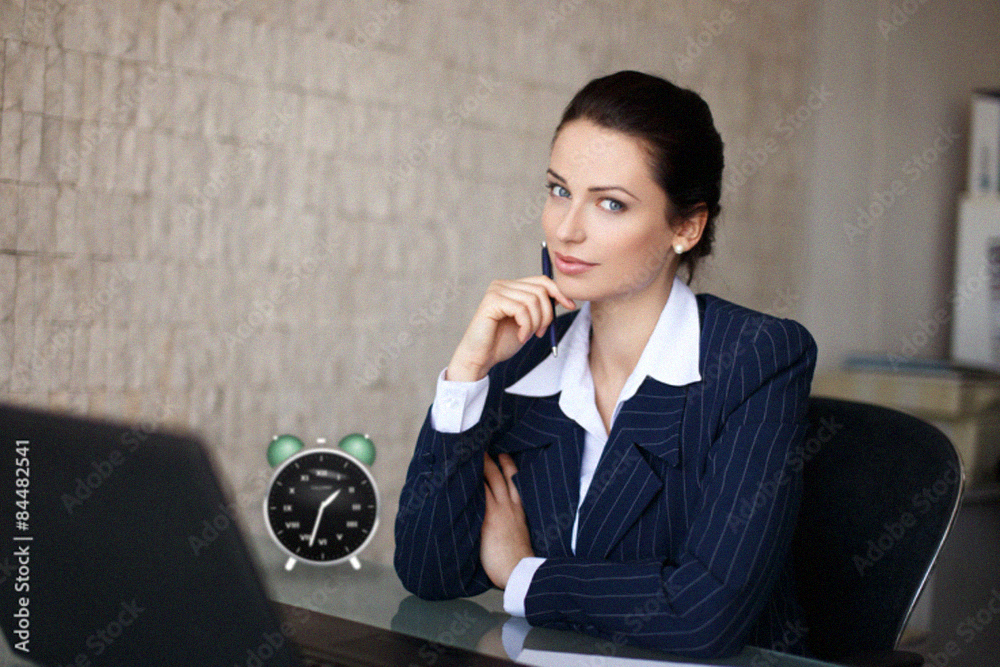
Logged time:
1h33
